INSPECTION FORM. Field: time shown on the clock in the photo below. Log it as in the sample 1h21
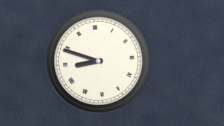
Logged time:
8h49
